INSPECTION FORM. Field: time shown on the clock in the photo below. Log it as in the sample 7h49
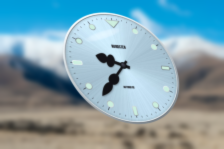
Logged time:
9h37
